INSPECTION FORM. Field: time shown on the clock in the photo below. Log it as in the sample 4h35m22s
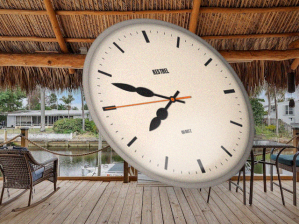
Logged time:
7h48m45s
